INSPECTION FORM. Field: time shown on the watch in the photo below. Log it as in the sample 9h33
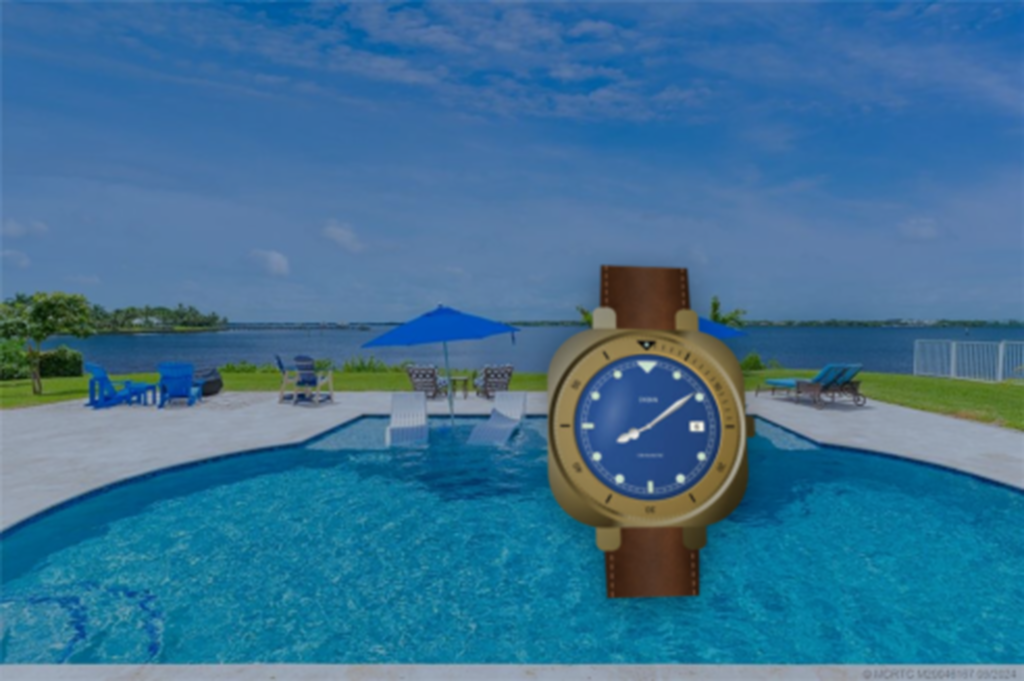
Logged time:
8h09
